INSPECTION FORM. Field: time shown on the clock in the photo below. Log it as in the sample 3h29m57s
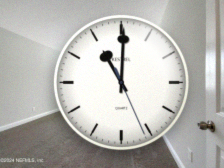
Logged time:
11h00m26s
